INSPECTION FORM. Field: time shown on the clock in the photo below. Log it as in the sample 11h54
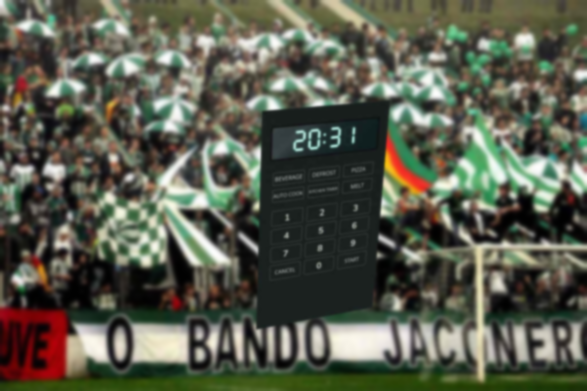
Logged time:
20h31
